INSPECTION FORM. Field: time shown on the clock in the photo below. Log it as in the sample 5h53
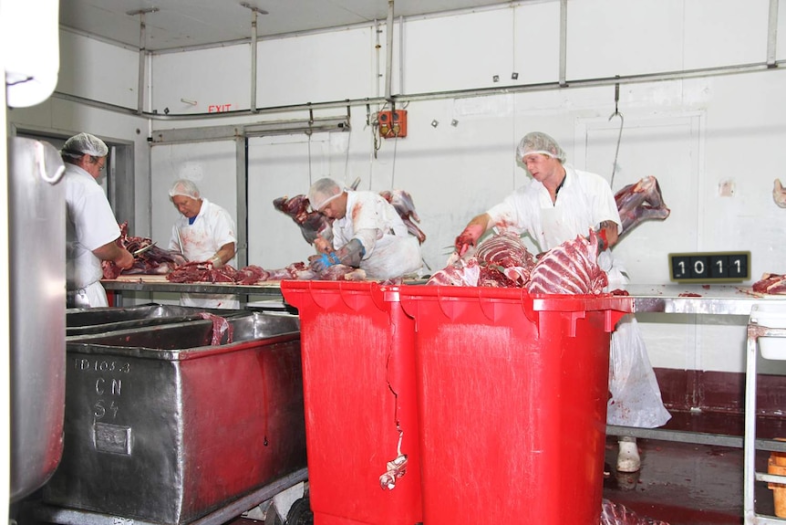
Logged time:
10h11
